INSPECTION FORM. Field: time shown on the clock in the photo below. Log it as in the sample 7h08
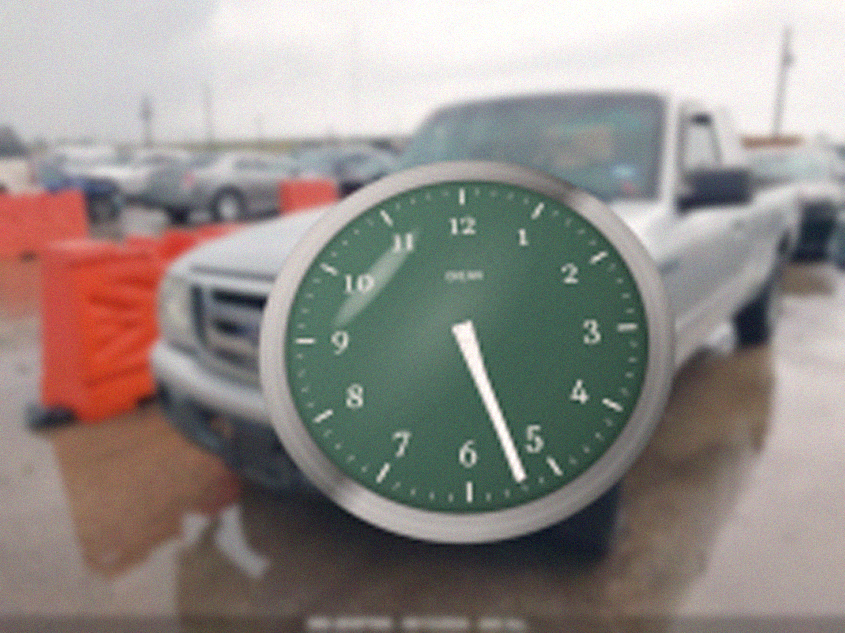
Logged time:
5h27
